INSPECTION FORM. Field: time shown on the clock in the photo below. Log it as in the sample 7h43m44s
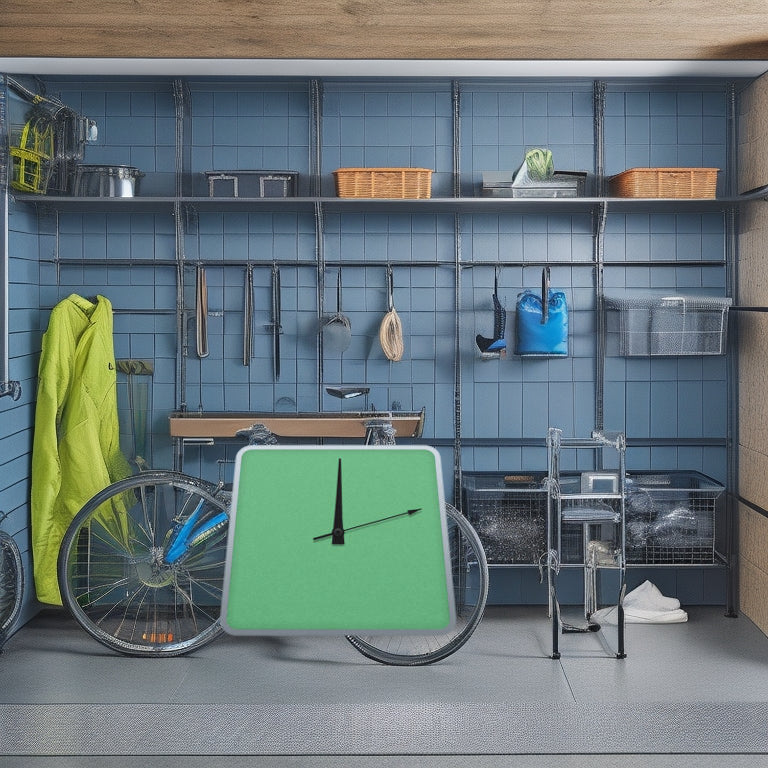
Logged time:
12h00m12s
